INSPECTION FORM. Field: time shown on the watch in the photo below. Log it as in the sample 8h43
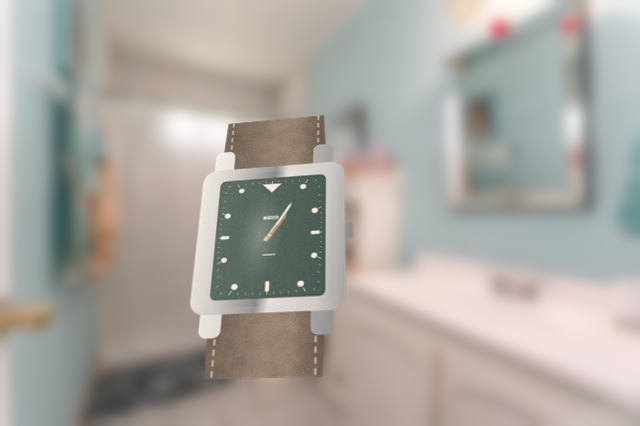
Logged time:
1h05
